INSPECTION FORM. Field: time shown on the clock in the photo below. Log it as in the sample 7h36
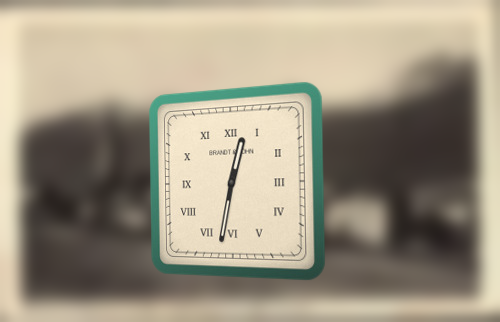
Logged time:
12h32
